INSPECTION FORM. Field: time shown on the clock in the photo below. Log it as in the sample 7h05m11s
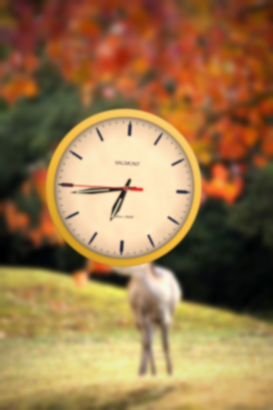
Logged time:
6h43m45s
